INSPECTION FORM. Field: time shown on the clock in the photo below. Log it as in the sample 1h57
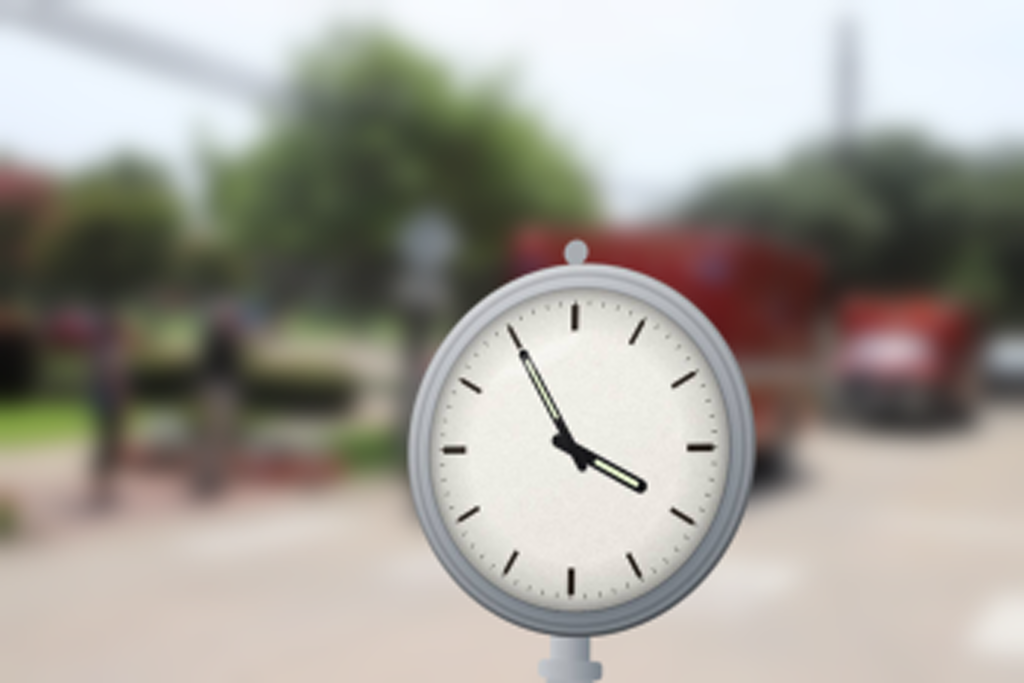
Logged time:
3h55
